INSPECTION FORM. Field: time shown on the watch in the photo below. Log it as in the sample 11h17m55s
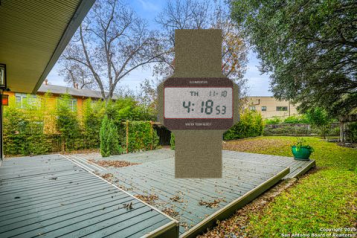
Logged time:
4h18m53s
